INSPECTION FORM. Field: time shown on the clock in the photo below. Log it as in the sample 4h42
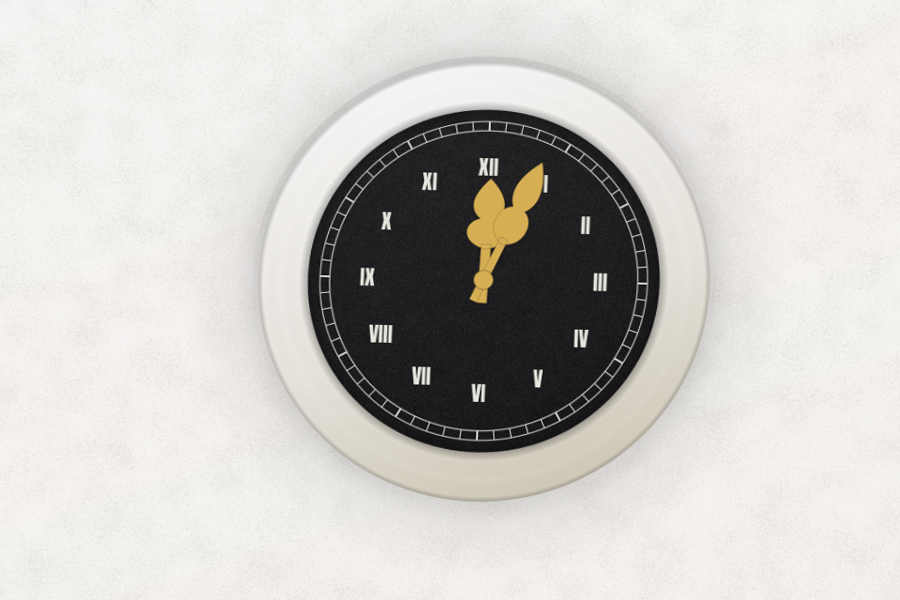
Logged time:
12h04
